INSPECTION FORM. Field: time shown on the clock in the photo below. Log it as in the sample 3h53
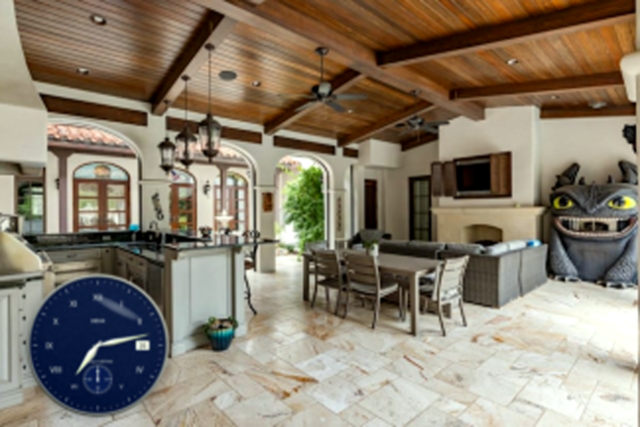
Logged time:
7h13
